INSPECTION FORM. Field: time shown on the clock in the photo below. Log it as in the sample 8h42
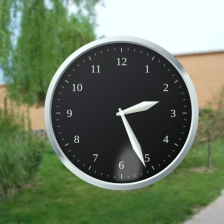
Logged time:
2h26
